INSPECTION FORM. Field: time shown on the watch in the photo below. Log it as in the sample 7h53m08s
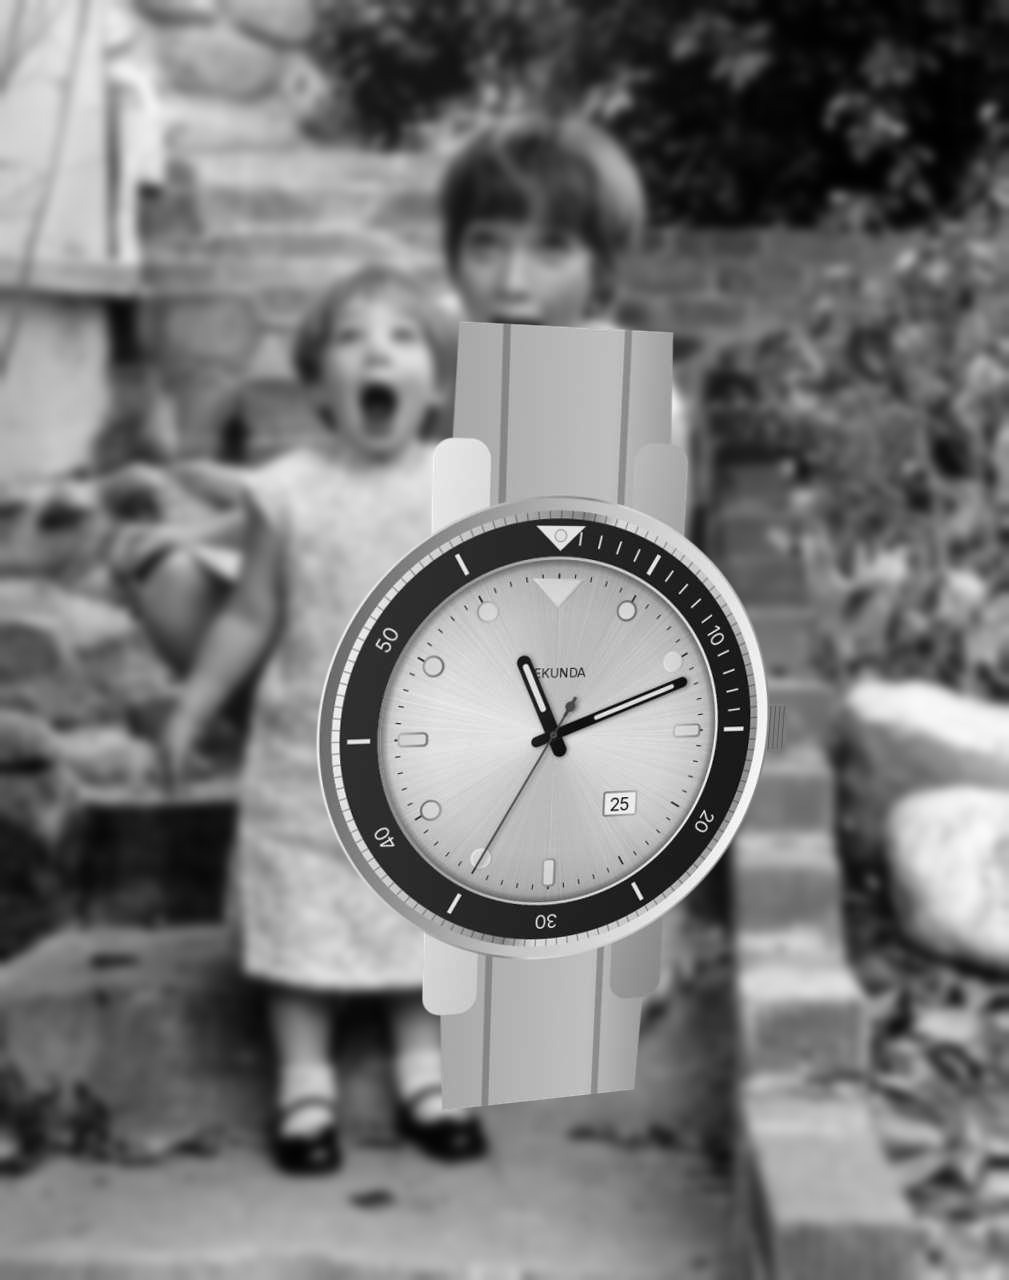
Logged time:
11h11m35s
